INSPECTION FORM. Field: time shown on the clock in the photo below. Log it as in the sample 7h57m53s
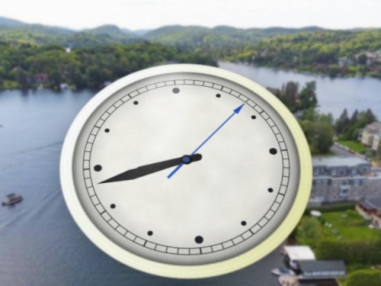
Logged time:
8h43m08s
